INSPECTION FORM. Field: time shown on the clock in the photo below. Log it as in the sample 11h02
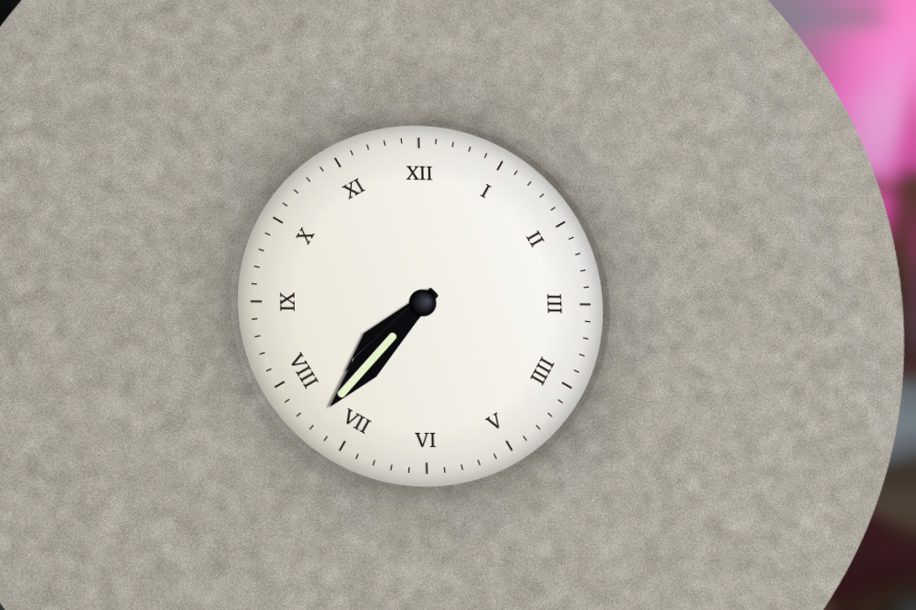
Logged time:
7h37
